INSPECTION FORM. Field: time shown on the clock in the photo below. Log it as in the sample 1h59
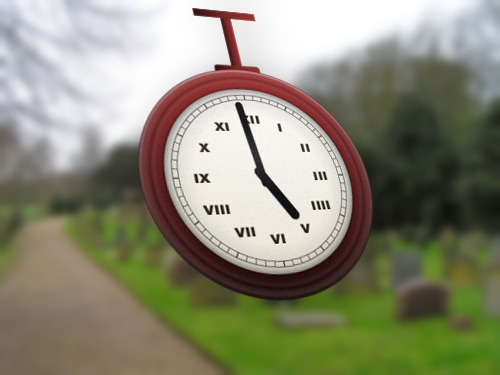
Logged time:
4h59
